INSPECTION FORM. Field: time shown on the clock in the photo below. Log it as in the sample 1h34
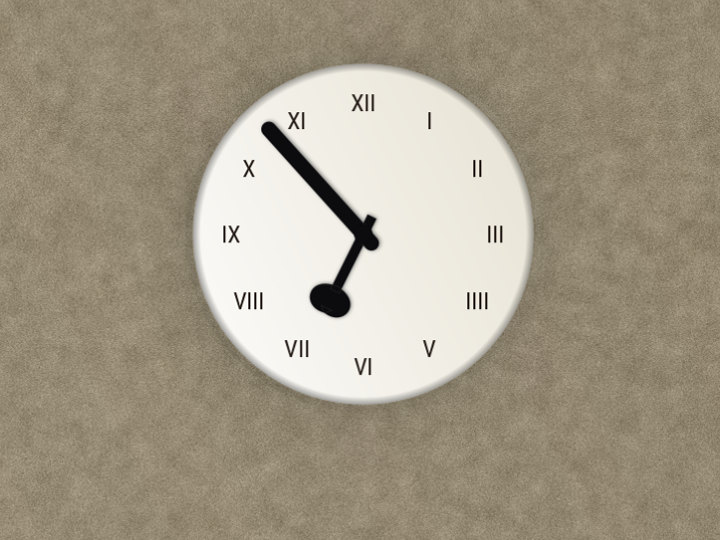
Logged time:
6h53
